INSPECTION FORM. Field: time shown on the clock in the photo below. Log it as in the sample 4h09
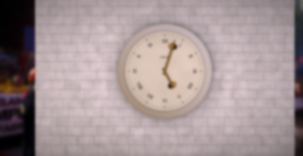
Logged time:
5h03
